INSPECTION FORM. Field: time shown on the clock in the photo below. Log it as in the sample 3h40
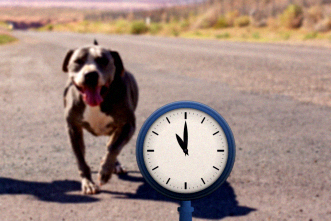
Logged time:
11h00
